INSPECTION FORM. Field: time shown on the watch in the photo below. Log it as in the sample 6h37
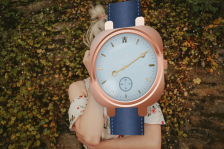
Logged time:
8h10
